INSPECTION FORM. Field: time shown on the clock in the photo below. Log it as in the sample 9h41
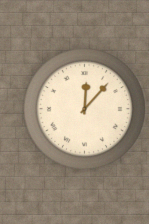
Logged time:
12h07
